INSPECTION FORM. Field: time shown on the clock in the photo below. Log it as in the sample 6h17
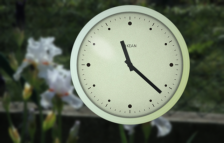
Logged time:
11h22
